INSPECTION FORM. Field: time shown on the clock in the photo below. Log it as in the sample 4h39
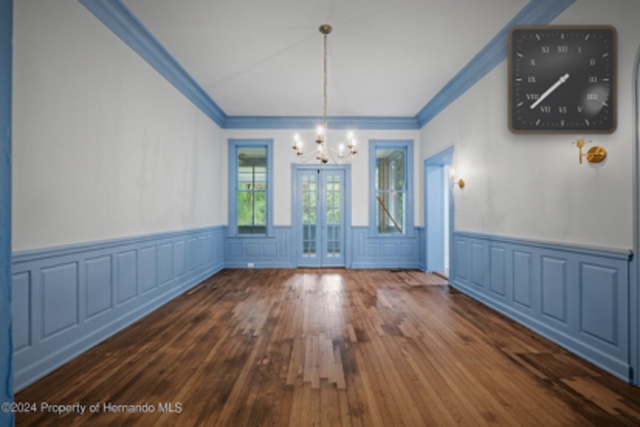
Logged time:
7h38
